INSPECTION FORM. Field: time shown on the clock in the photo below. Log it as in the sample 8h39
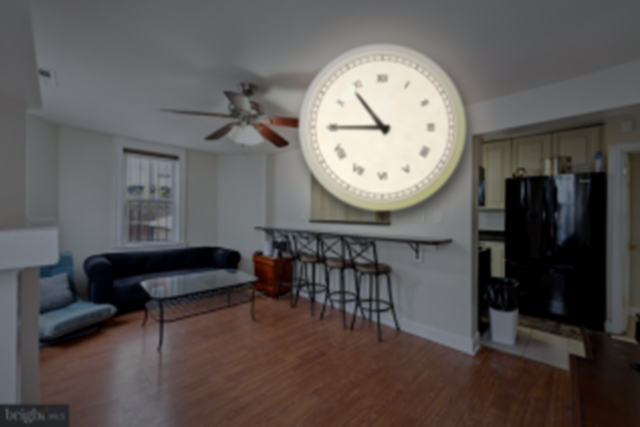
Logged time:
10h45
